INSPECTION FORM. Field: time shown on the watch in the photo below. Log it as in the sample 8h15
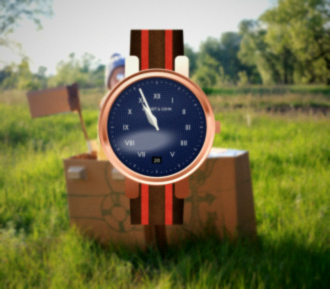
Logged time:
10h56
